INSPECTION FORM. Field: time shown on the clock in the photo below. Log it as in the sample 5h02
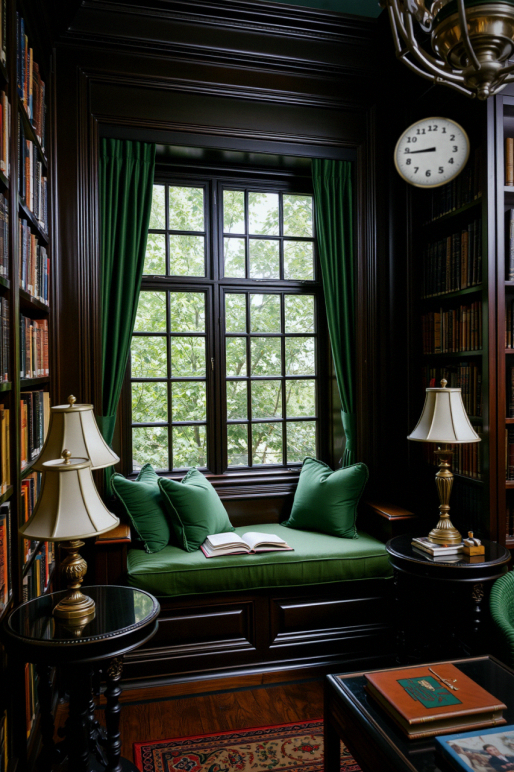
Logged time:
8h44
